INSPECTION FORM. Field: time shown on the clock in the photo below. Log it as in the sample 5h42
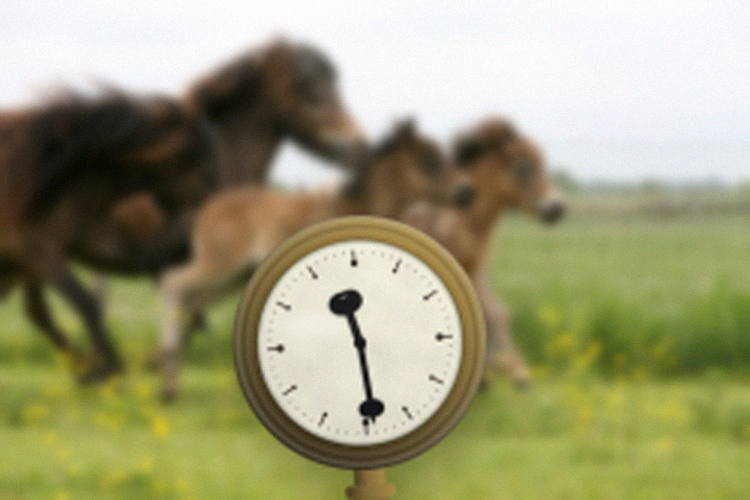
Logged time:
11h29
